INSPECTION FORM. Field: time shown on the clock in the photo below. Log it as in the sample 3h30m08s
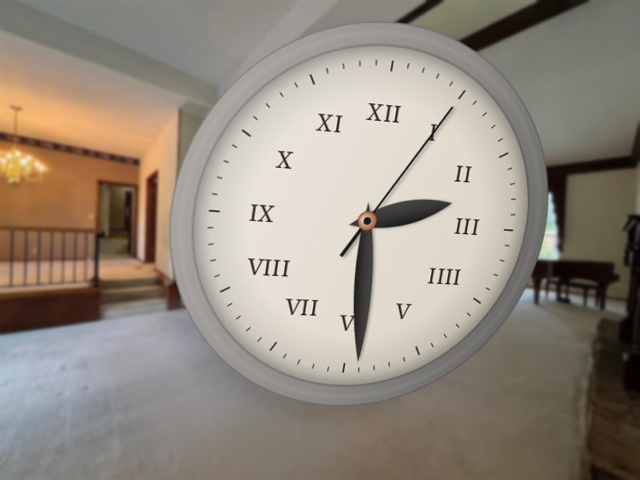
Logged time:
2h29m05s
